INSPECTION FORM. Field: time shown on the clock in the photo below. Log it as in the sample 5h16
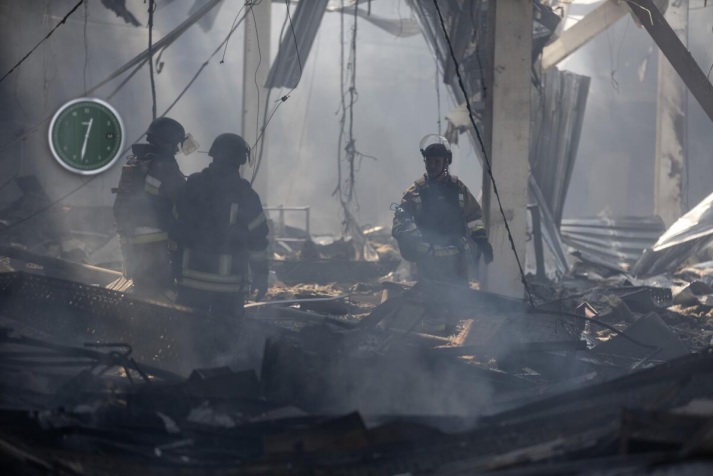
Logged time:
12h32
